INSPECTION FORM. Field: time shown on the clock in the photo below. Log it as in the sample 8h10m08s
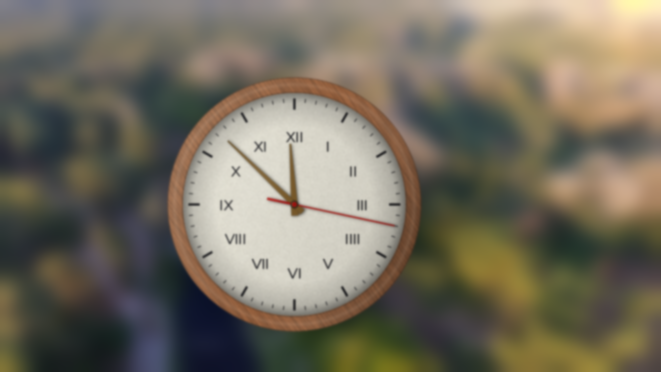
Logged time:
11h52m17s
